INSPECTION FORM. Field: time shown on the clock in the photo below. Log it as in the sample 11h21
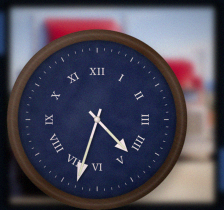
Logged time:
4h33
